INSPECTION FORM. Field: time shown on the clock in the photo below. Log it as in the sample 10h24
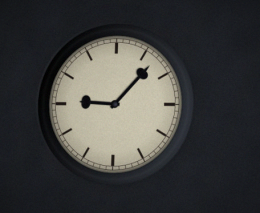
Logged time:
9h07
